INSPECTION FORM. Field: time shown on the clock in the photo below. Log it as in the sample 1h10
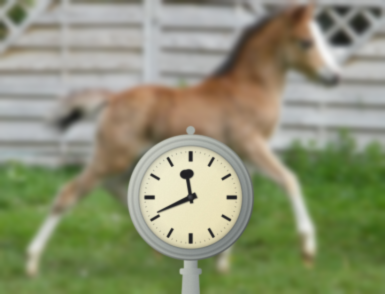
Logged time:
11h41
